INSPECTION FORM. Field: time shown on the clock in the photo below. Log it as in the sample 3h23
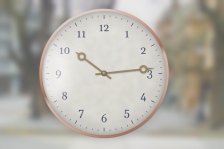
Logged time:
10h14
